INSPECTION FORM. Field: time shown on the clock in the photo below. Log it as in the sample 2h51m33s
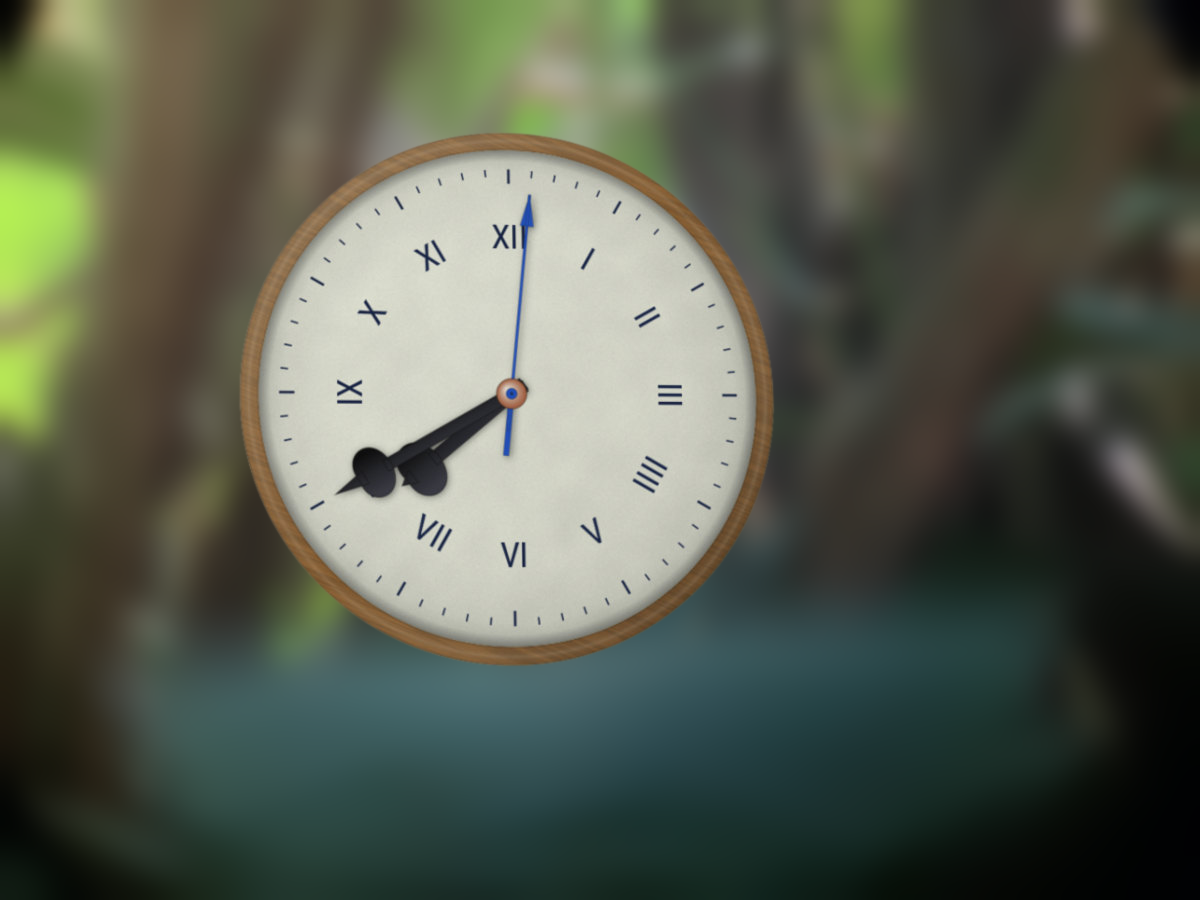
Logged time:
7h40m01s
